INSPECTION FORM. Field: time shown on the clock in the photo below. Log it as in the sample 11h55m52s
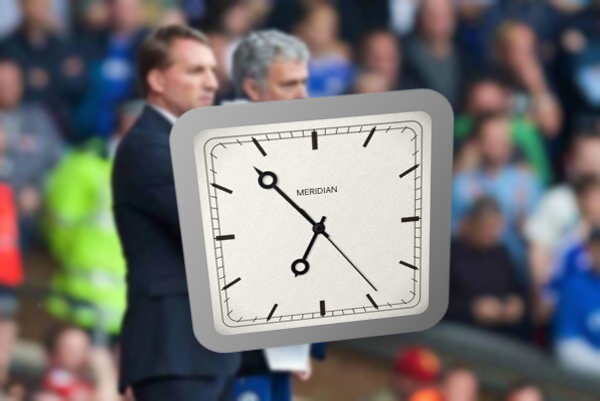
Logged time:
6h53m24s
